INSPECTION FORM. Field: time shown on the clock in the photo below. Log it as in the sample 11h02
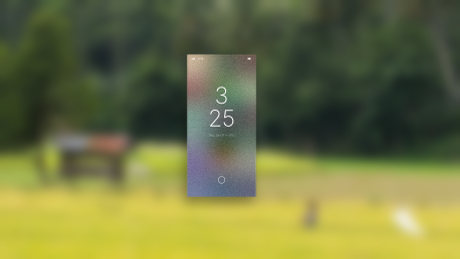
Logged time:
3h25
